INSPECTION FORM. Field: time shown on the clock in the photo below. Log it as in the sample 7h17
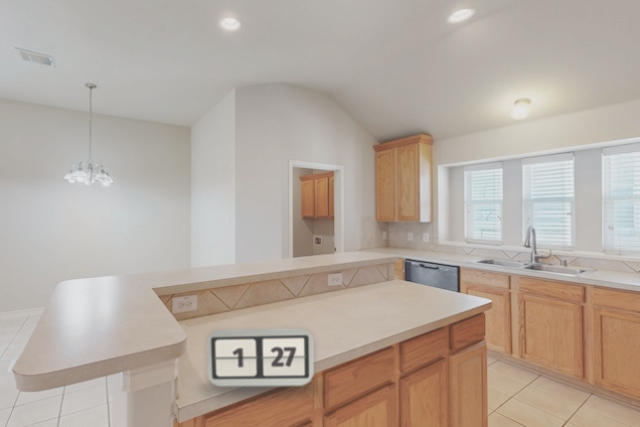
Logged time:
1h27
